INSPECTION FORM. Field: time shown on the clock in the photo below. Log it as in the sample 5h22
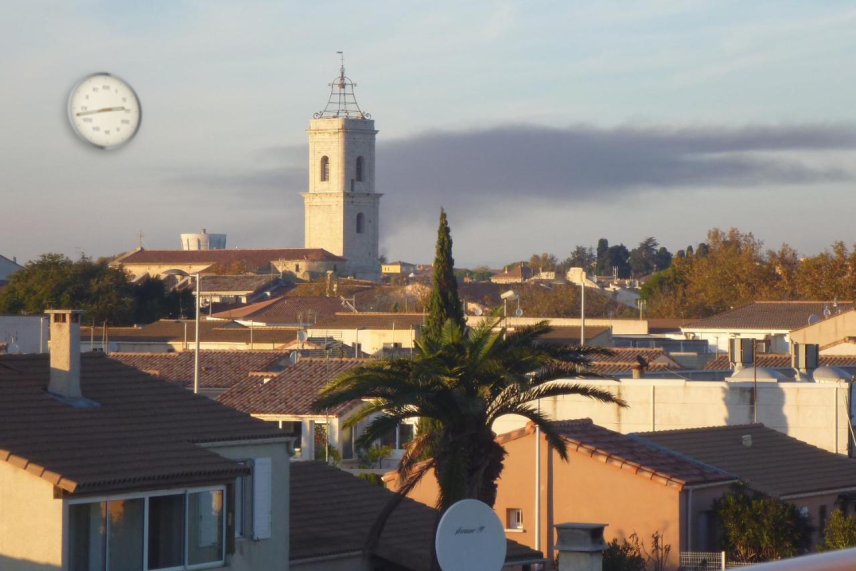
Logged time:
2h43
